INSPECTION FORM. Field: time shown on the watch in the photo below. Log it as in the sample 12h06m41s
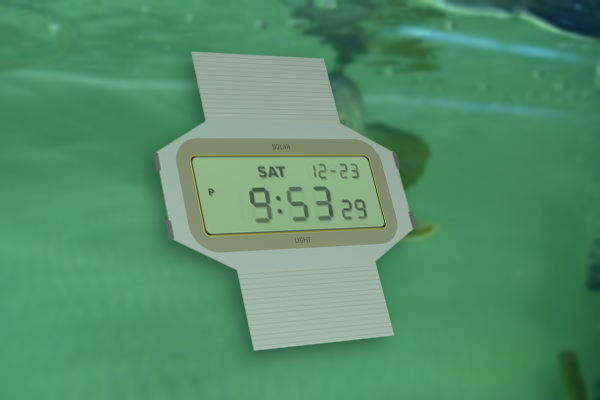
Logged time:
9h53m29s
